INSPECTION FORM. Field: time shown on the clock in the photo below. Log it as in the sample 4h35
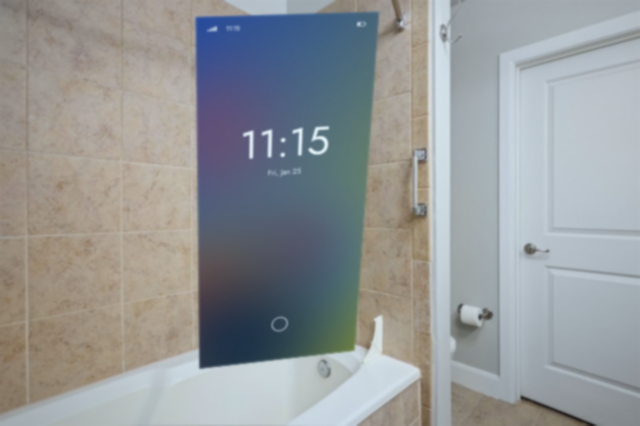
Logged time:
11h15
